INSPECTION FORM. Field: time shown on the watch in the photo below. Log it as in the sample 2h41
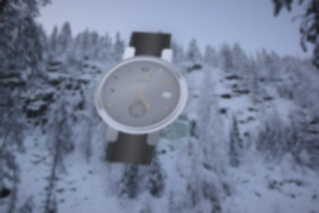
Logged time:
5h02
